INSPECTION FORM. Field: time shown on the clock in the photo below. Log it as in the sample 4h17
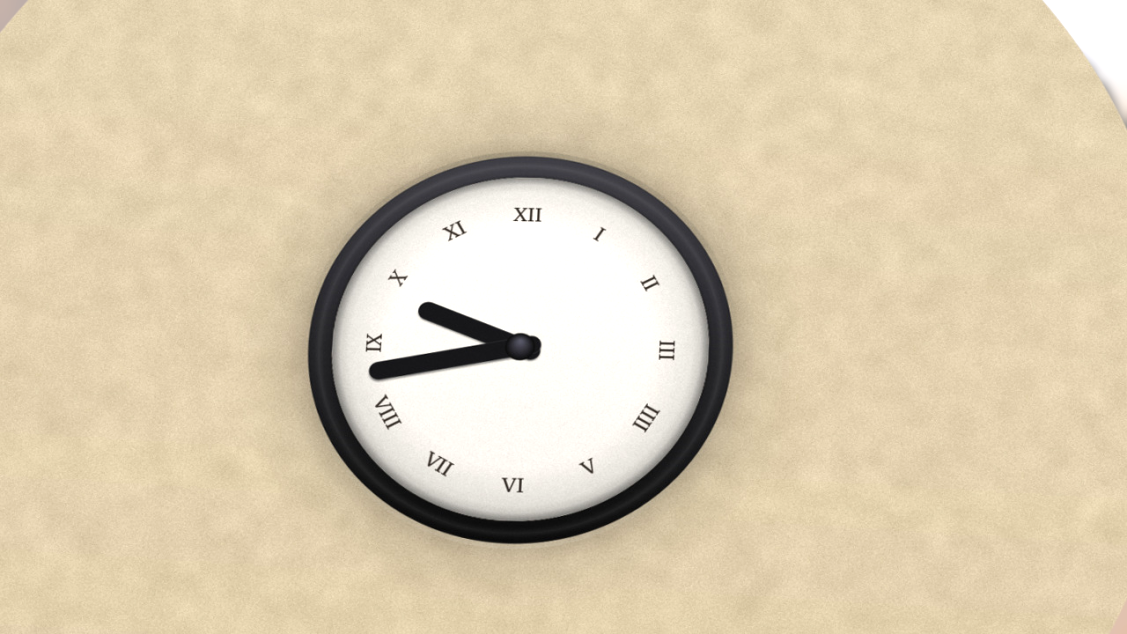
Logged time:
9h43
